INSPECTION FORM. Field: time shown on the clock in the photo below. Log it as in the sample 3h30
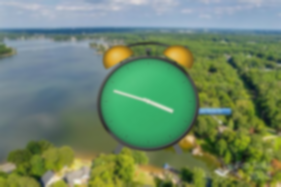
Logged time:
3h48
